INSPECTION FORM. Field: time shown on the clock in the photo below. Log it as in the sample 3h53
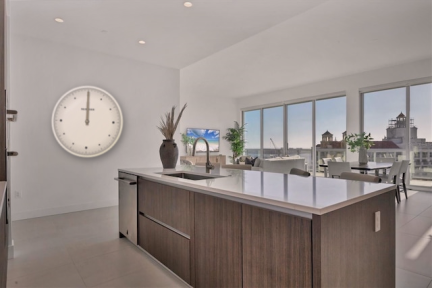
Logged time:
12h00
